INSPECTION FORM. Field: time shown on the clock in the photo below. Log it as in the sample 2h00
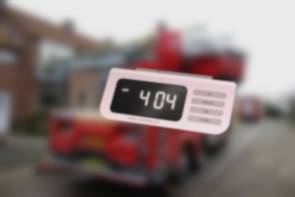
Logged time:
4h04
